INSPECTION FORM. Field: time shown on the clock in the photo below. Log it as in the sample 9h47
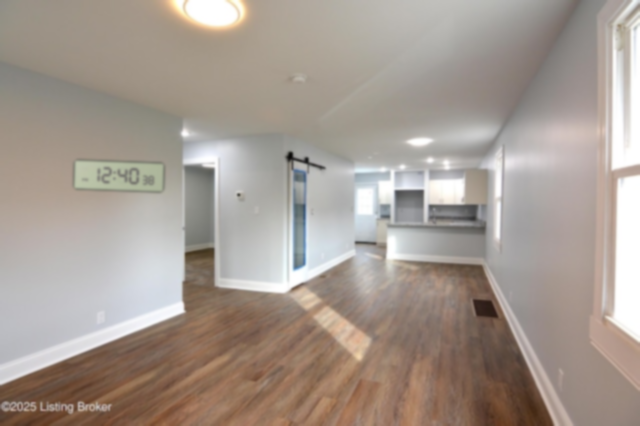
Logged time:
12h40
